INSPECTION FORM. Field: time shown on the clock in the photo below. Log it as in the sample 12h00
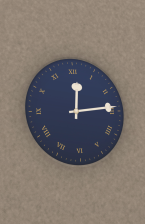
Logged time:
12h14
